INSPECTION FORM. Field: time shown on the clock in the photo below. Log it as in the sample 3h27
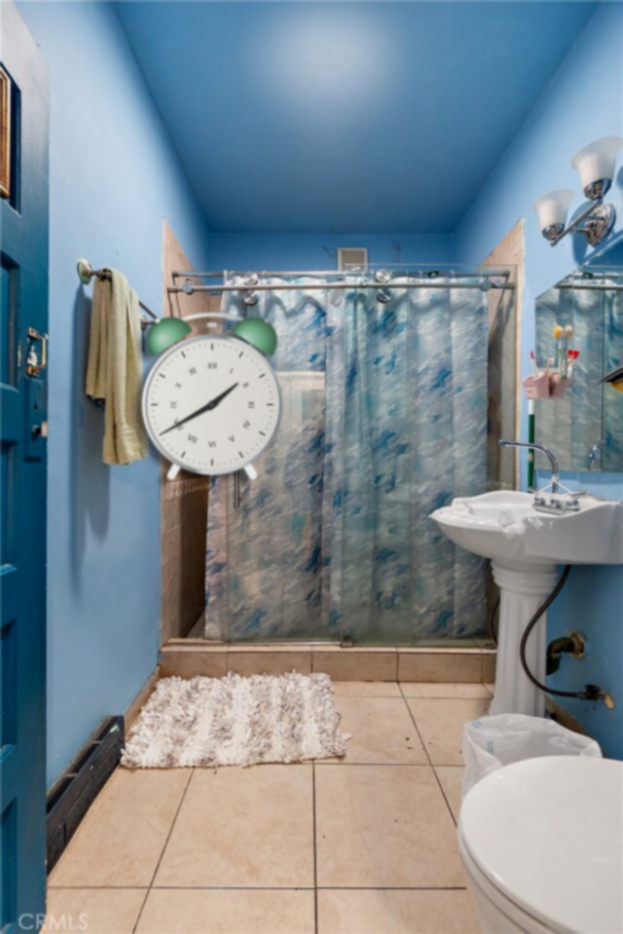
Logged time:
1h40
